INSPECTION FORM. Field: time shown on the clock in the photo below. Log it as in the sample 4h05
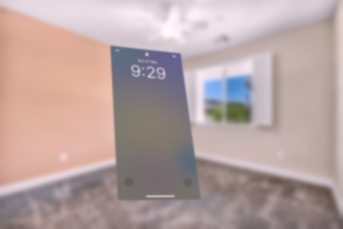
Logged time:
9h29
